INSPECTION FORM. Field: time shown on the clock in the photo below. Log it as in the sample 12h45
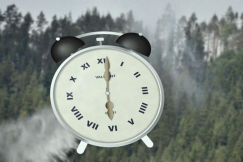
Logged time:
6h01
